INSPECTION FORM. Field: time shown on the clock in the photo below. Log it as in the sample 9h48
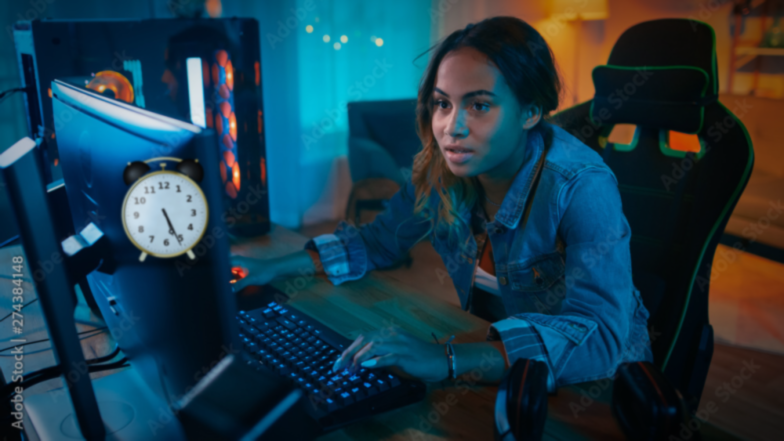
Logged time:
5h26
